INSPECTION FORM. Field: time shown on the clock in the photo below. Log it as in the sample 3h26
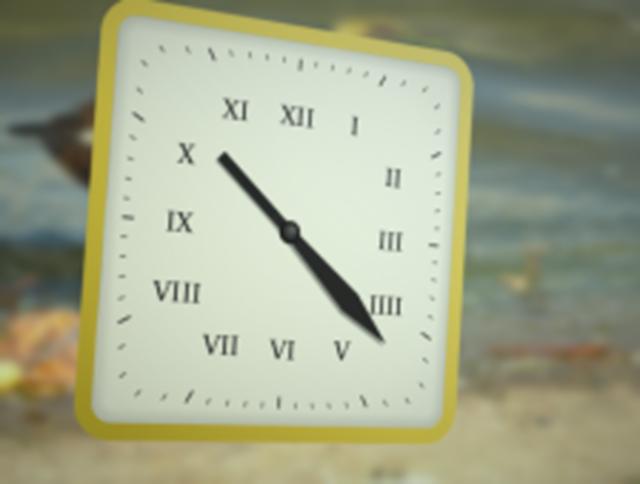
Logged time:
10h22
